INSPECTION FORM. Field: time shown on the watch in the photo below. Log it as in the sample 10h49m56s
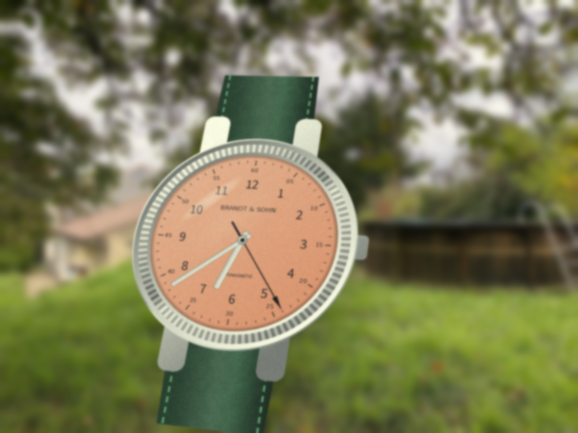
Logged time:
6h38m24s
